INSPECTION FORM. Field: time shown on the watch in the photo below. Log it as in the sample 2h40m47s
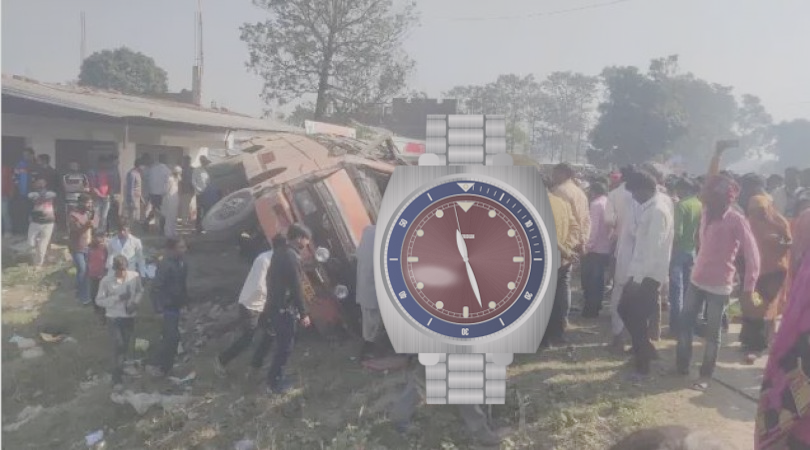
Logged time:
11h26m58s
